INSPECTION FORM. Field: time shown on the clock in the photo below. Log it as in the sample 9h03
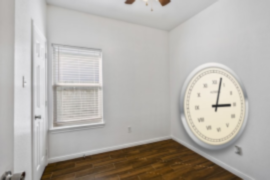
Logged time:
3h03
